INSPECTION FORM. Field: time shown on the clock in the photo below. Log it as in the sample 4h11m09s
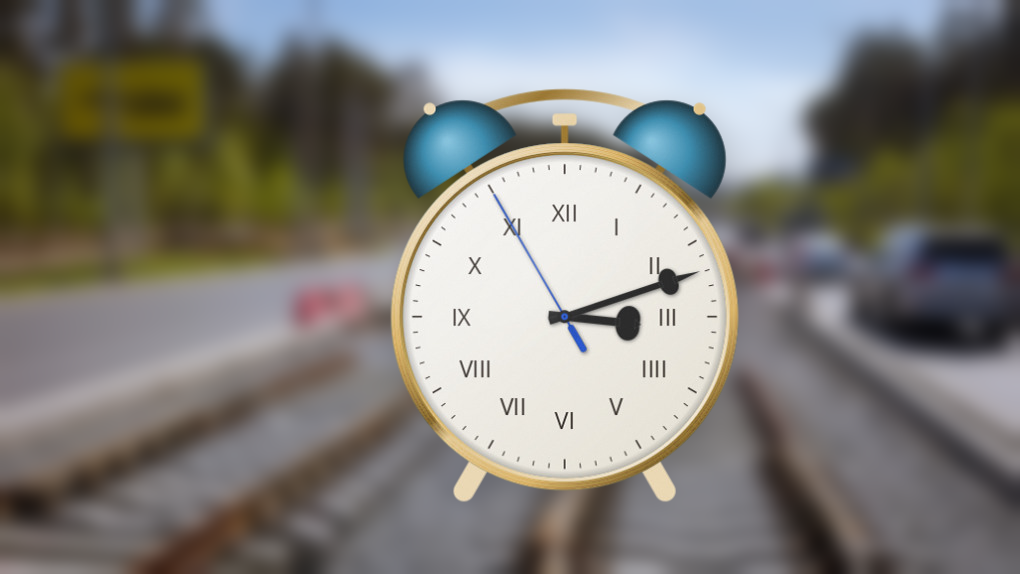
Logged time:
3h11m55s
